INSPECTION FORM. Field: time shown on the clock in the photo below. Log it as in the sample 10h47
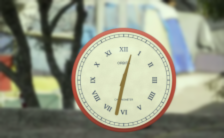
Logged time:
12h32
